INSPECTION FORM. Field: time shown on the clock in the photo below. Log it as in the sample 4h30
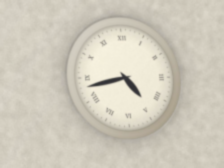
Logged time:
4h43
